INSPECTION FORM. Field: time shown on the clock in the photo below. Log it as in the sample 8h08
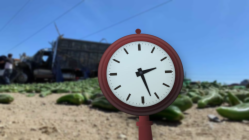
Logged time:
2h27
